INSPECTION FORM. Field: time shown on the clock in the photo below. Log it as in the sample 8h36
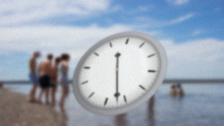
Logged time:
11h27
